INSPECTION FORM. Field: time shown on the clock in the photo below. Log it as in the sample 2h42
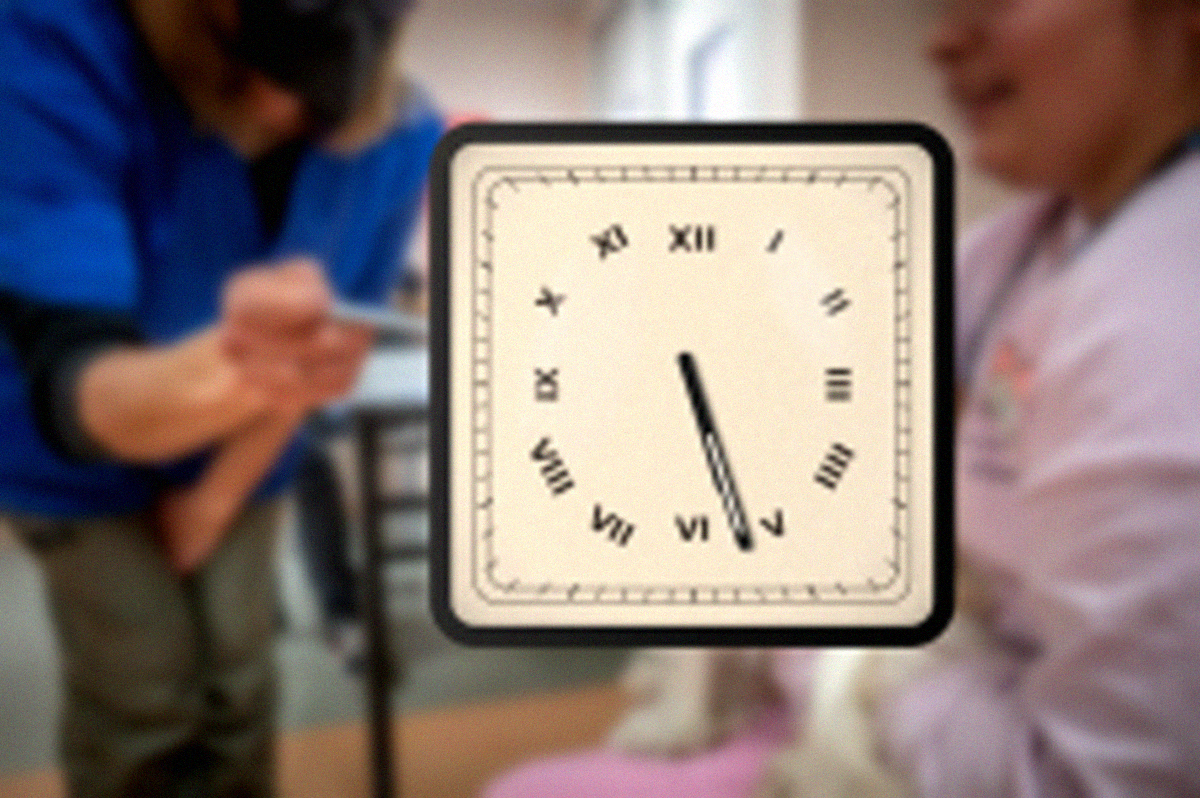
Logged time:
5h27
